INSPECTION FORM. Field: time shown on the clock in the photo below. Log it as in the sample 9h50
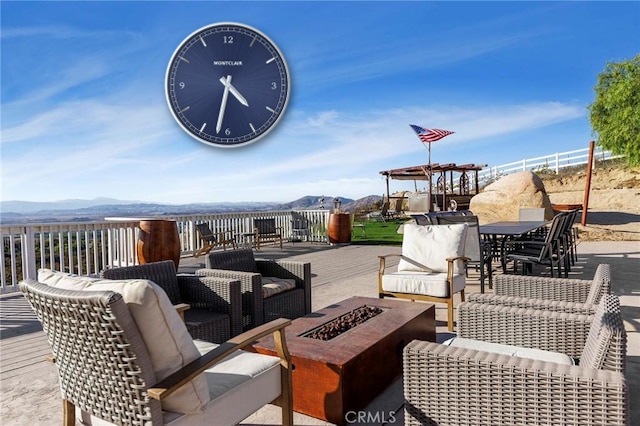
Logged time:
4h32
